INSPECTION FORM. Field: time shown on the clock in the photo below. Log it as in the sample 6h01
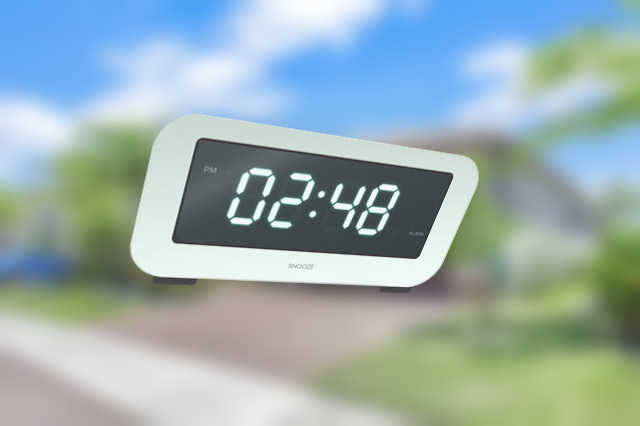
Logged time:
2h48
